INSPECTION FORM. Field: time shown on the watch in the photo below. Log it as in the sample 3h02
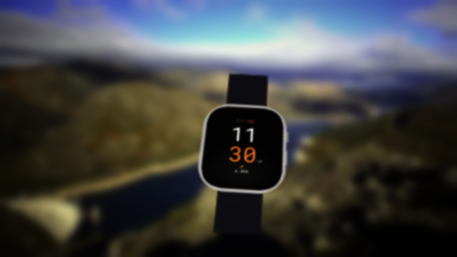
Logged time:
11h30
